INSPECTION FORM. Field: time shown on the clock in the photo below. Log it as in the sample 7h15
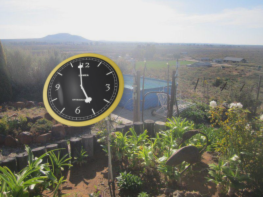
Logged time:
4h58
